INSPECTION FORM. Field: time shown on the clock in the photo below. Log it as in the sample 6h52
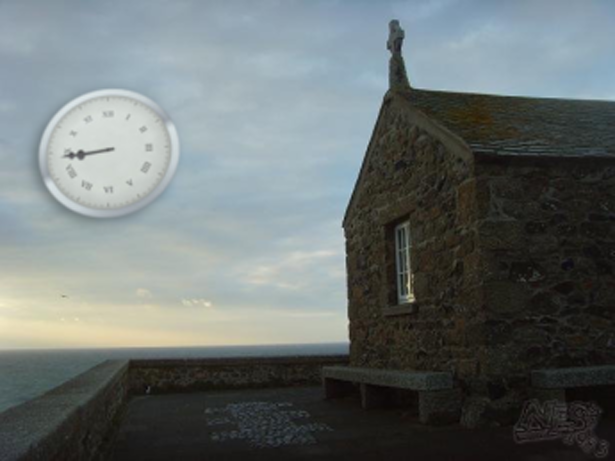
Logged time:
8h44
